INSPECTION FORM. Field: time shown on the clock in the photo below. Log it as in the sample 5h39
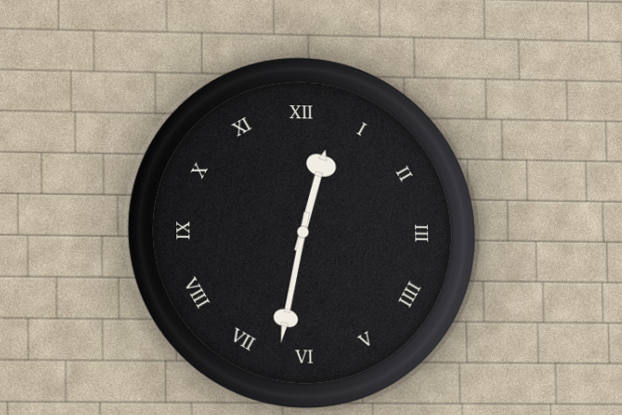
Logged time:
12h32
